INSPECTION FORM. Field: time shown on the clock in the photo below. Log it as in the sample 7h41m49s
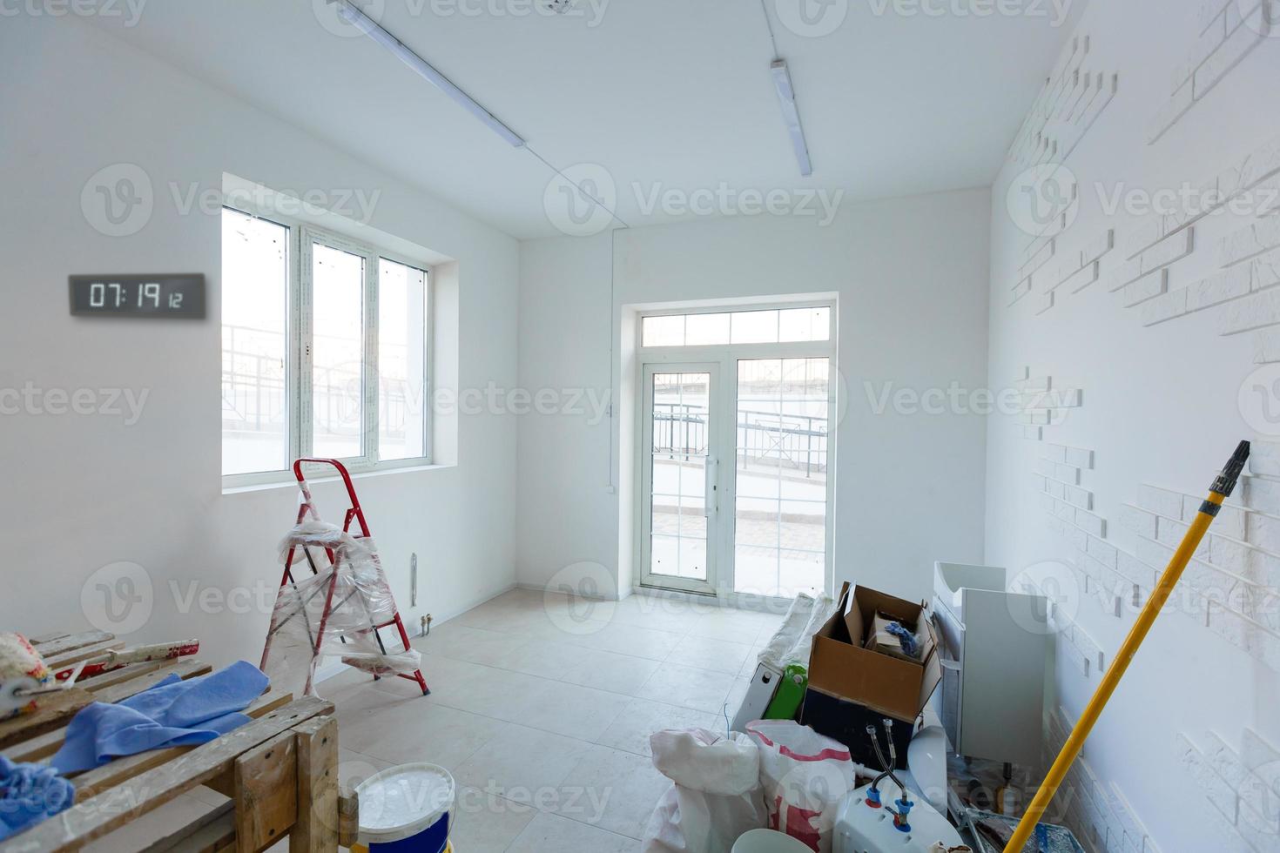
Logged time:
7h19m12s
